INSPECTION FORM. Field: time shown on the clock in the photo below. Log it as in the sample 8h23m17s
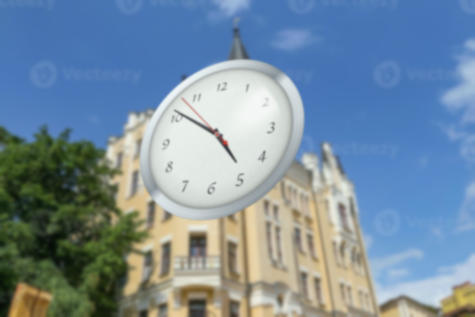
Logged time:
4h50m53s
